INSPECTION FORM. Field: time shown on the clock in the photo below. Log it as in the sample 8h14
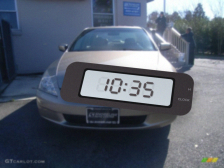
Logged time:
10h35
